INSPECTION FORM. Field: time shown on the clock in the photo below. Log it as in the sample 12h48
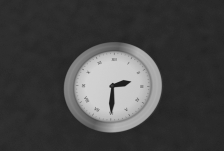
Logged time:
2h30
